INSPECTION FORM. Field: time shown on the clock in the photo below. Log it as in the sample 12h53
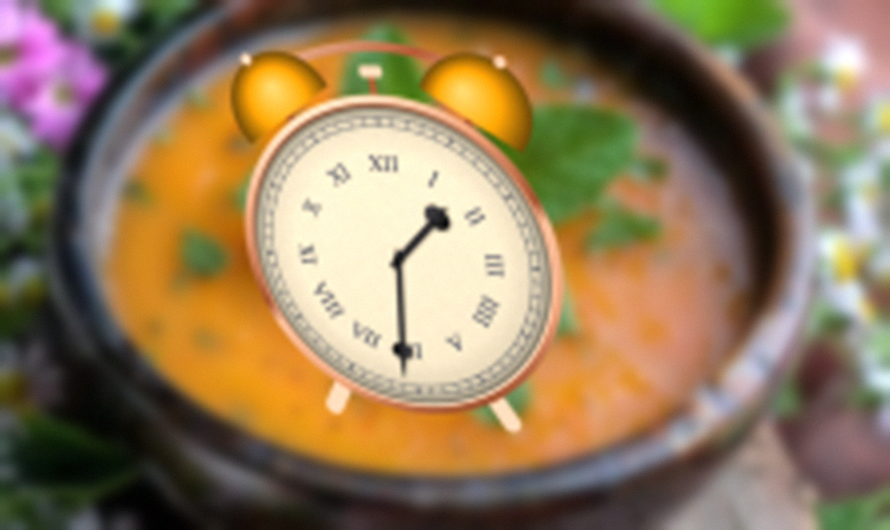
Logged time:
1h31
